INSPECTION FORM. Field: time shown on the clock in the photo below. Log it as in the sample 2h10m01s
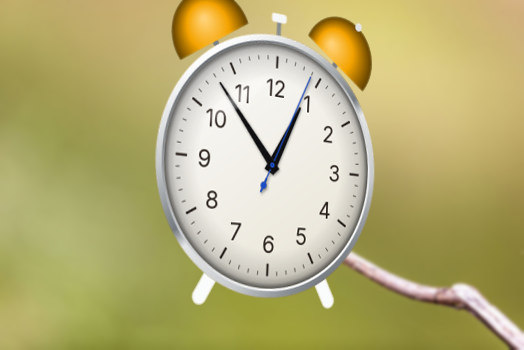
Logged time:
12h53m04s
